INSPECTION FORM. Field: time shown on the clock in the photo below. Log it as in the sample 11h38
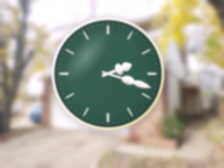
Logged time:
2h18
